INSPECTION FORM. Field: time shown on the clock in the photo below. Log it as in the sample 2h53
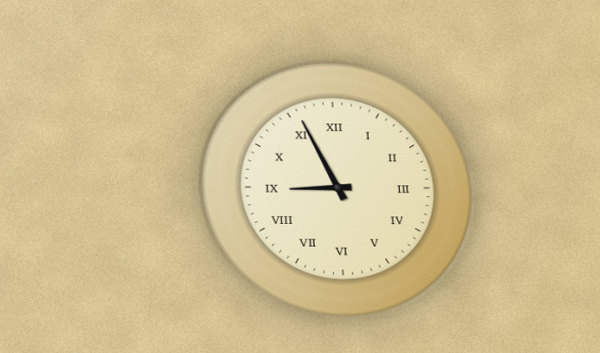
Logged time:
8h56
